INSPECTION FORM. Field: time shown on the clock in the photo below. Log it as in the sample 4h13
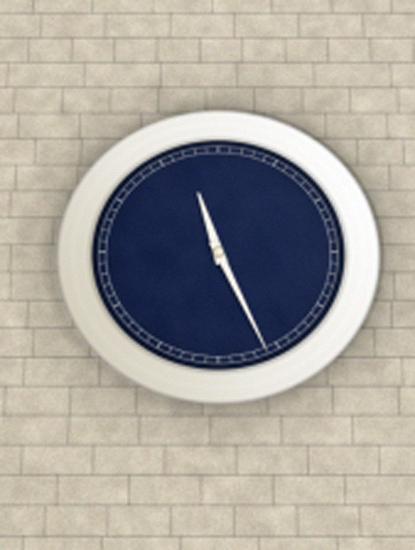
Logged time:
11h26
